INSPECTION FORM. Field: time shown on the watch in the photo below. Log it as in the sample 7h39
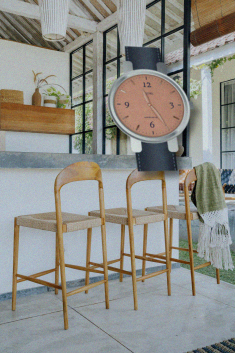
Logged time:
11h25
